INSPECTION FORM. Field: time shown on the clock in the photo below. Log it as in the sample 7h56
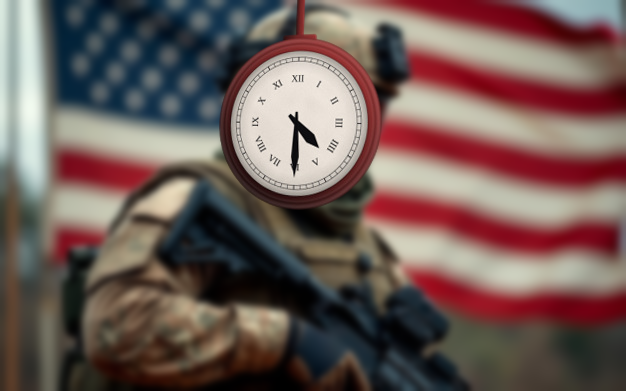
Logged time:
4h30
